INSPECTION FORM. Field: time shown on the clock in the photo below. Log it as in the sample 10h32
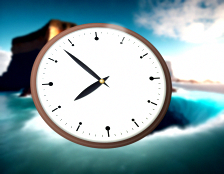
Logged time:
7h53
